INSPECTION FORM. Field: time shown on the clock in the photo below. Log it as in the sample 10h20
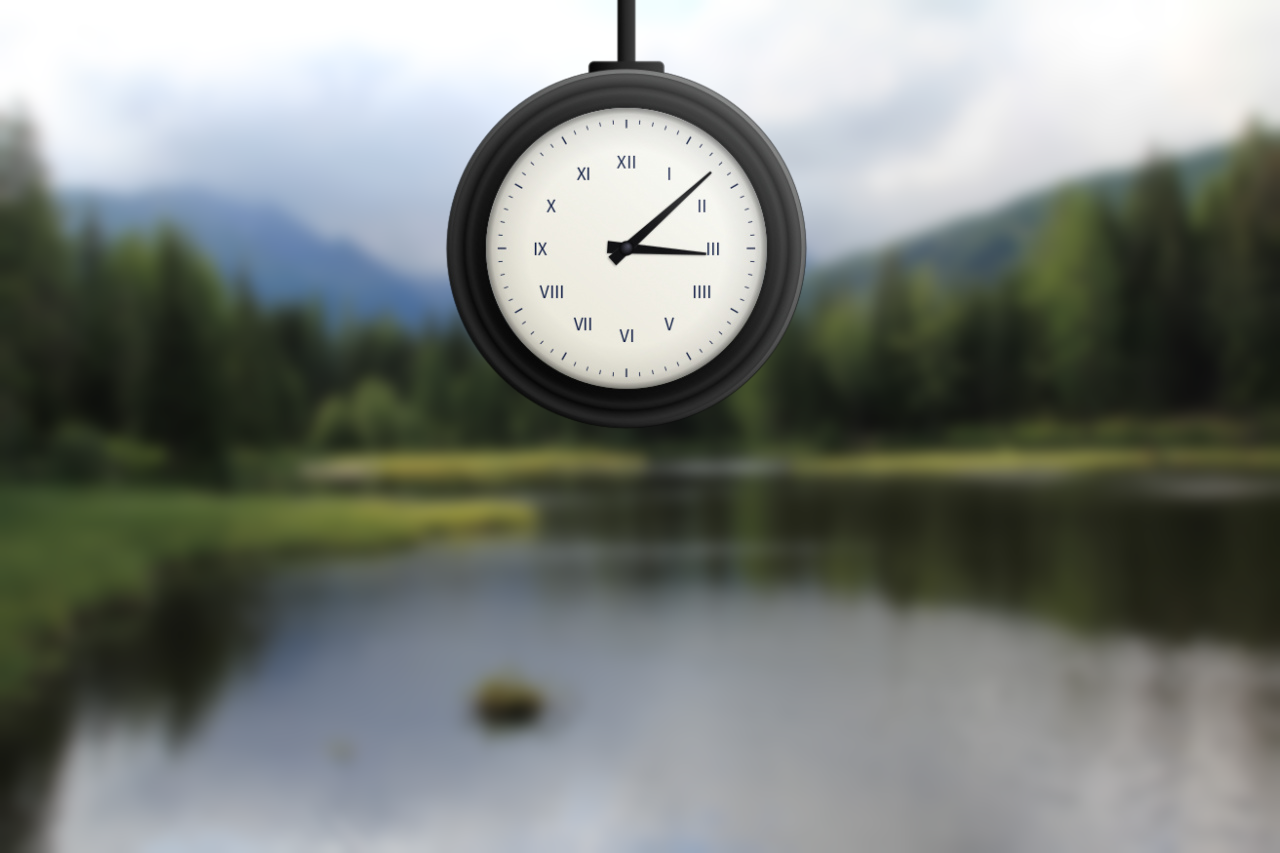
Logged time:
3h08
